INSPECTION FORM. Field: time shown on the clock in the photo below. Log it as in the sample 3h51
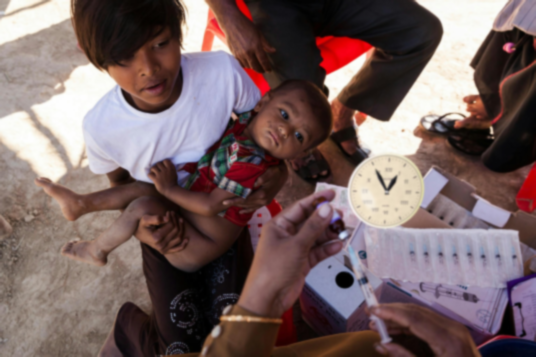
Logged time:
12h55
